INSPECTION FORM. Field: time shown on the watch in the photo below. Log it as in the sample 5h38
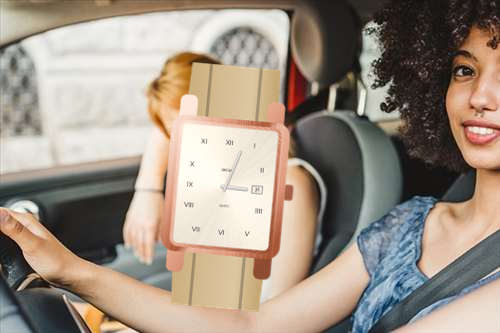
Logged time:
3h03
